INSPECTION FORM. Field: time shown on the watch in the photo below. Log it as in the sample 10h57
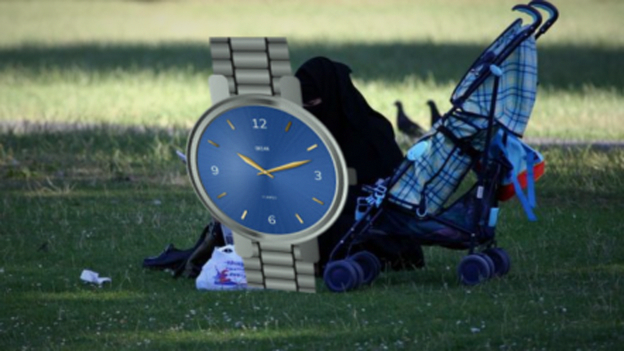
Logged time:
10h12
